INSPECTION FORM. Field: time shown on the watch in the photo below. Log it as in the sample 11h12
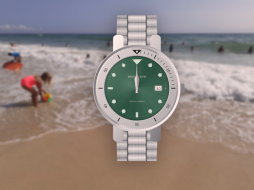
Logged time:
12h00
